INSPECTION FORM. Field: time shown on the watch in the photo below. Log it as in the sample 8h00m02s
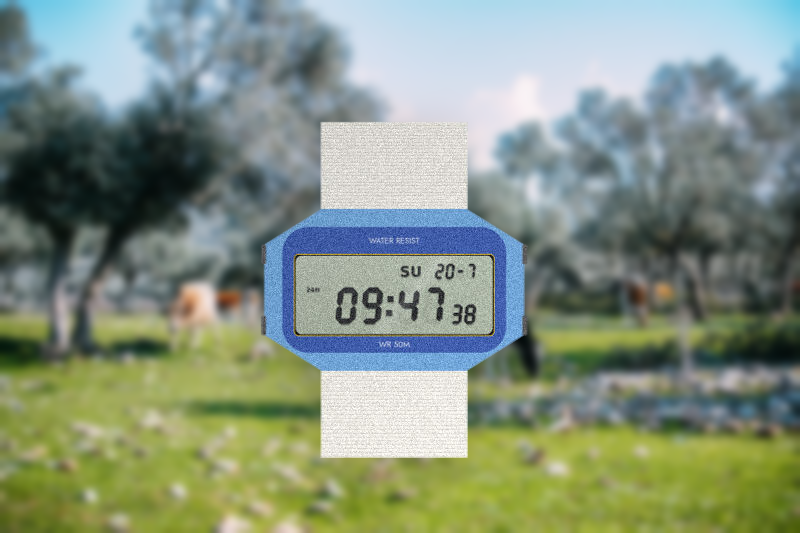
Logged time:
9h47m38s
